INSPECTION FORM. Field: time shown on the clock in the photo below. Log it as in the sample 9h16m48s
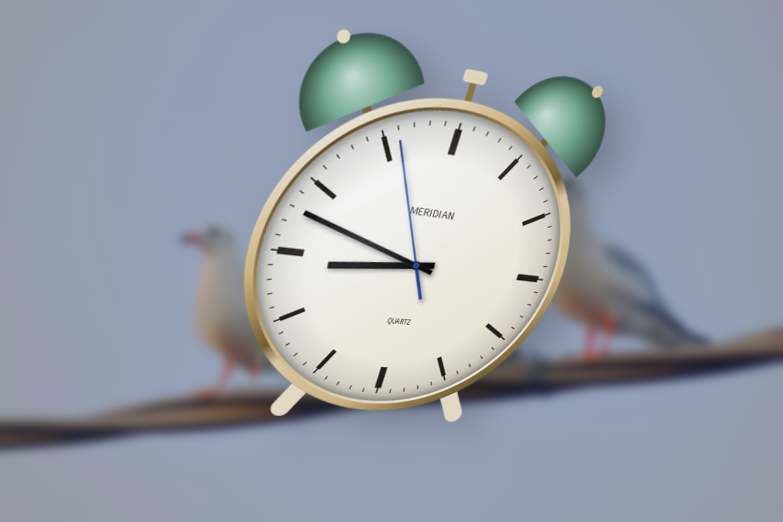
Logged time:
8h47m56s
